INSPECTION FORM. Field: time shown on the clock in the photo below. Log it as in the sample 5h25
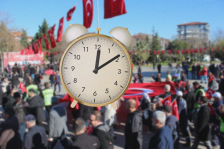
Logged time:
12h09
